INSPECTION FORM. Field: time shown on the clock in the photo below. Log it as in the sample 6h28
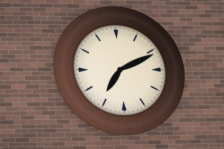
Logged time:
7h11
